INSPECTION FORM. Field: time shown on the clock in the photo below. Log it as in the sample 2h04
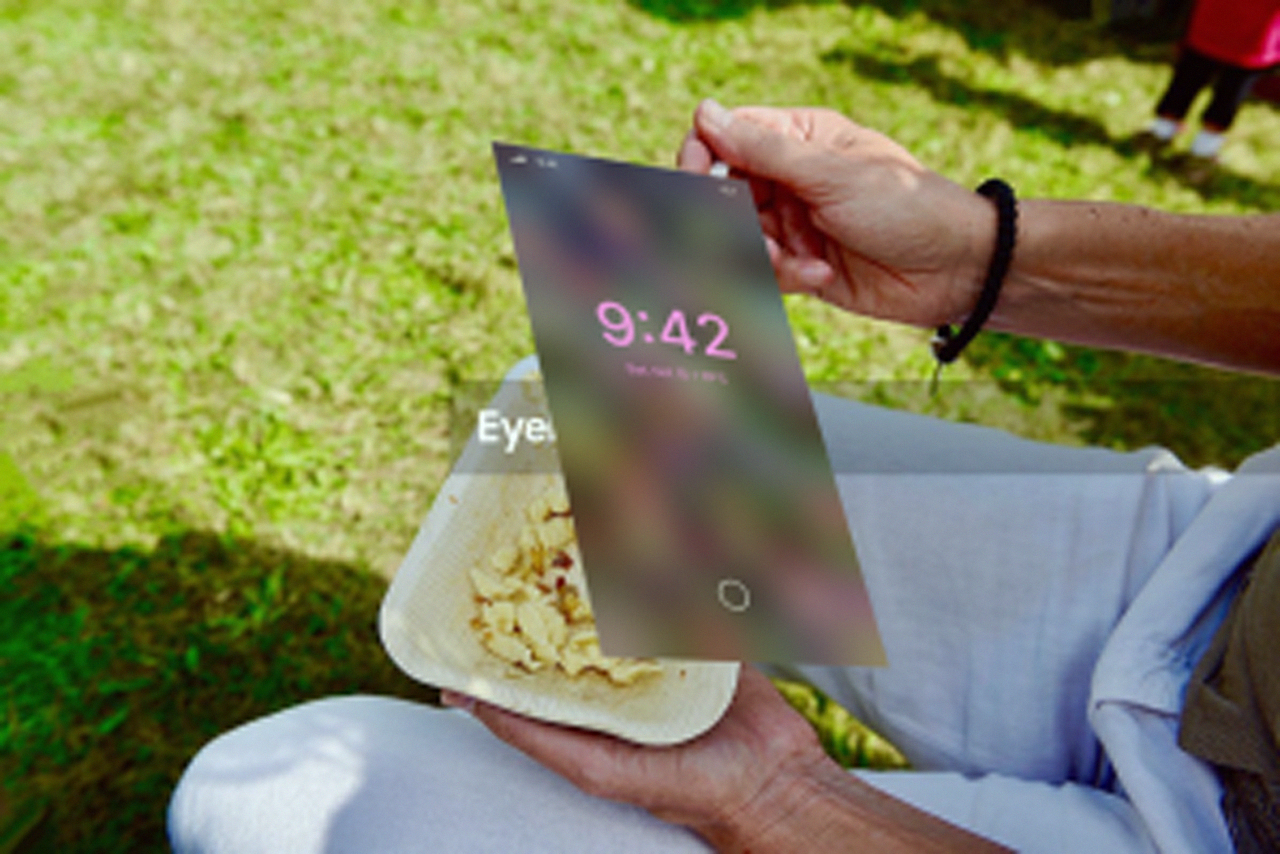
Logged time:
9h42
